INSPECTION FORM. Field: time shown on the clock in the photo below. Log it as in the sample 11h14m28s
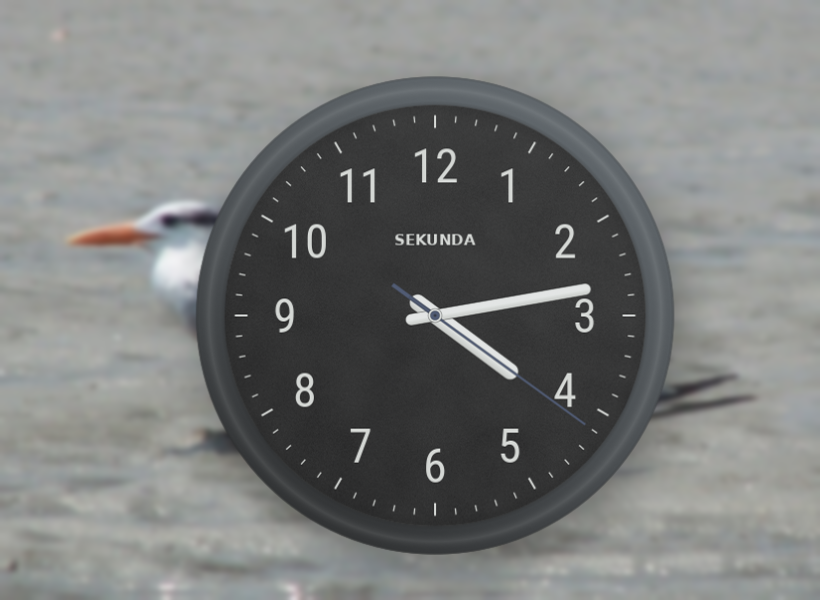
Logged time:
4h13m21s
